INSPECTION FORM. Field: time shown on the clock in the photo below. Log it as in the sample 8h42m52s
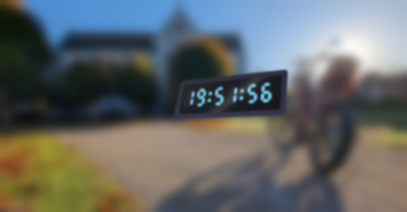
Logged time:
19h51m56s
